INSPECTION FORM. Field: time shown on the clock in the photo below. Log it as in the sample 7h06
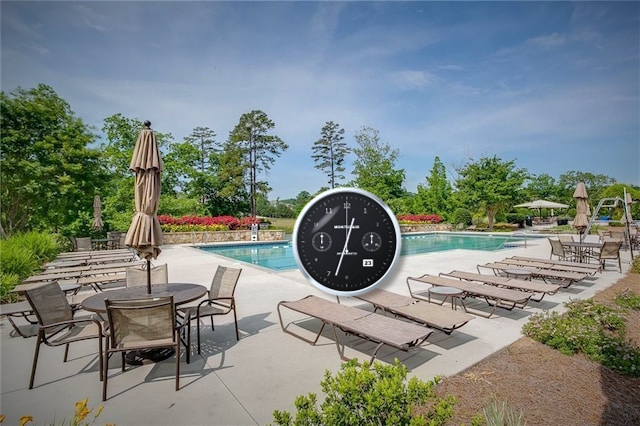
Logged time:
12h33
